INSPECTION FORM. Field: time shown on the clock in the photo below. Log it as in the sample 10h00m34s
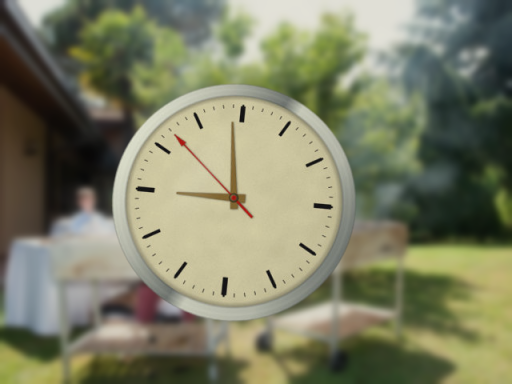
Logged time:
8h58m52s
